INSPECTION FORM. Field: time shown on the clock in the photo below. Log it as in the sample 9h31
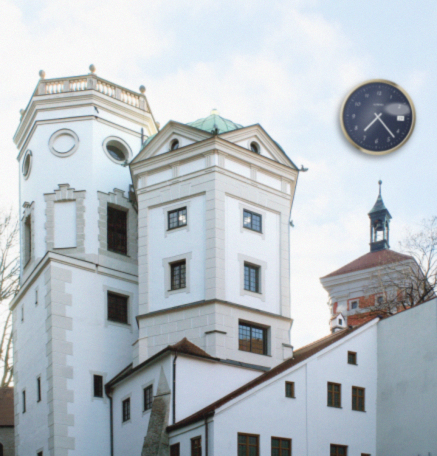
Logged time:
7h23
